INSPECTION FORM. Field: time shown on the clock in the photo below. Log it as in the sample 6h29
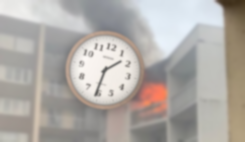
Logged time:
1h31
